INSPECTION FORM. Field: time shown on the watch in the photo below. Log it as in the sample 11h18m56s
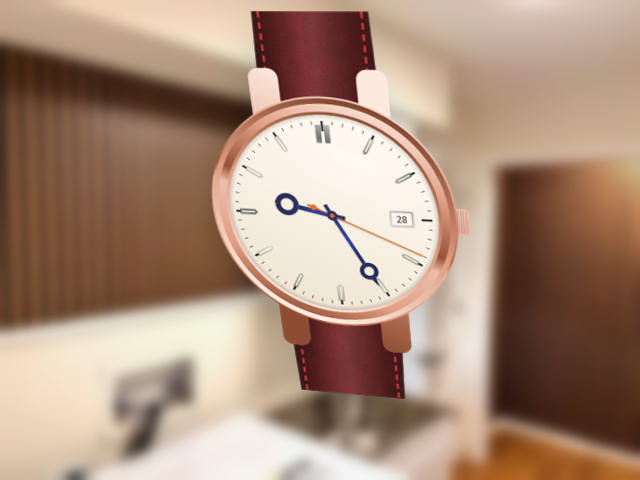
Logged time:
9h25m19s
